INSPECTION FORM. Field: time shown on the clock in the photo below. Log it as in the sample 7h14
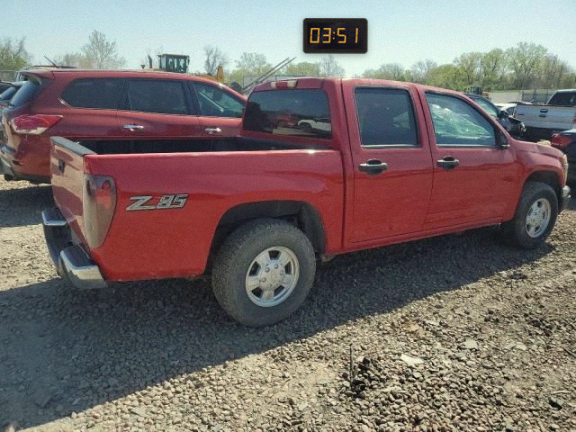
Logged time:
3h51
